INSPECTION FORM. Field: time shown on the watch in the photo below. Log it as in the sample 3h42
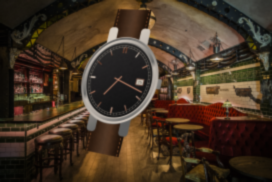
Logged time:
7h18
